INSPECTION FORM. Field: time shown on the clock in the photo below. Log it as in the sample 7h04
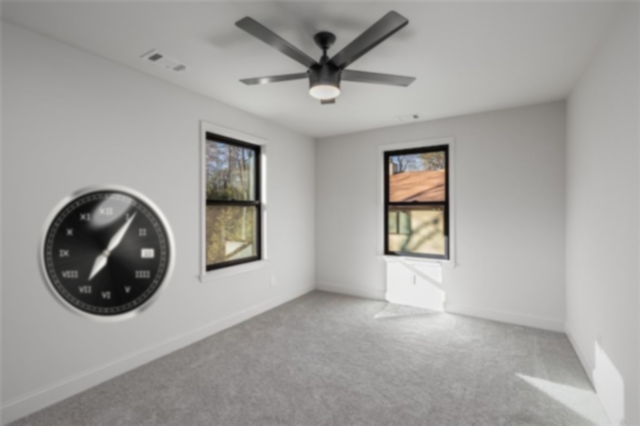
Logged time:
7h06
